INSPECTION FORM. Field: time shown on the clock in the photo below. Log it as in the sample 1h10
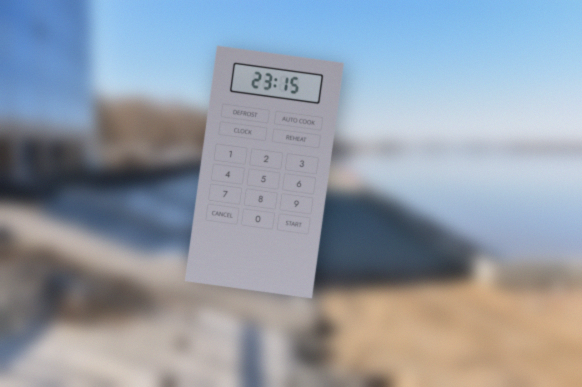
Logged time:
23h15
